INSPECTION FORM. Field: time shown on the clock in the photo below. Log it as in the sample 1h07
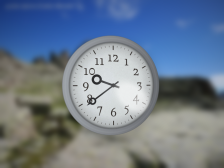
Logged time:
9h39
